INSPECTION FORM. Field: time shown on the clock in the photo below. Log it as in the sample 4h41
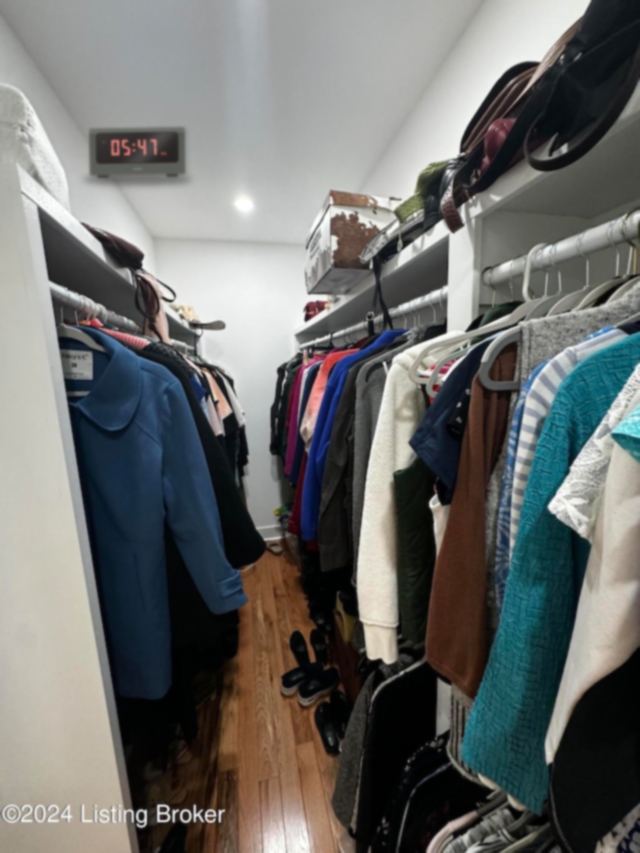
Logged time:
5h47
